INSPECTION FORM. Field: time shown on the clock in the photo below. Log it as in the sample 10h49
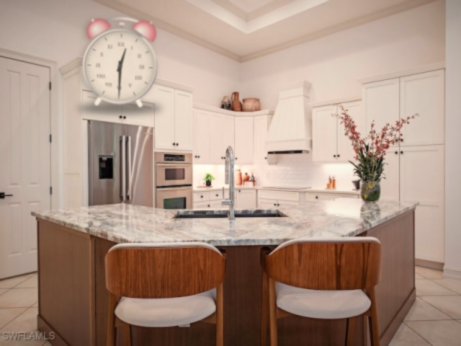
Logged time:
12h30
